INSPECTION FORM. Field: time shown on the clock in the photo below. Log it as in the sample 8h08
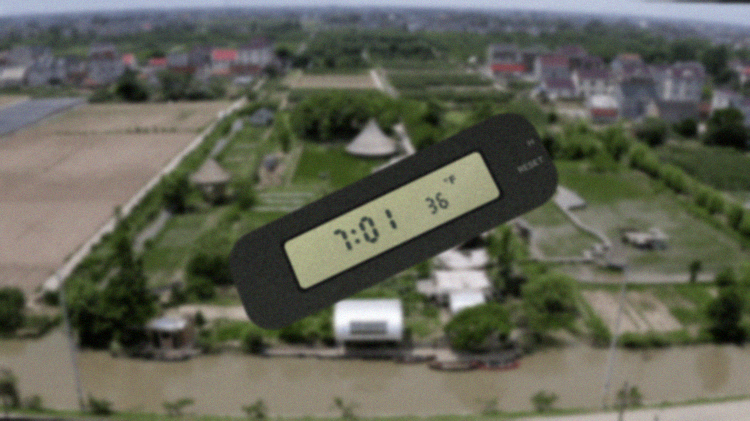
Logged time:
7h01
